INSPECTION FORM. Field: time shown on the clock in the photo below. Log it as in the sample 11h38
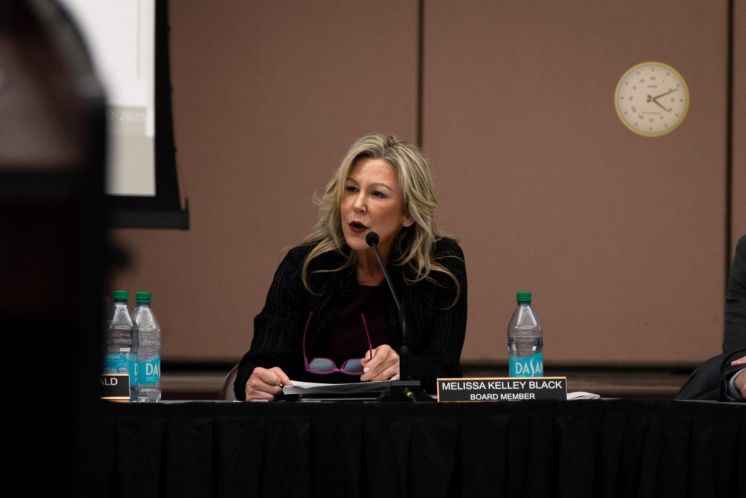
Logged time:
4h11
